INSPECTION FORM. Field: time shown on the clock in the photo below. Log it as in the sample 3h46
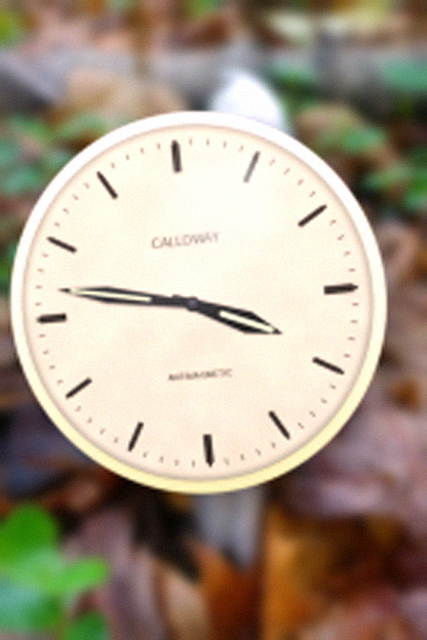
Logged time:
3h47
